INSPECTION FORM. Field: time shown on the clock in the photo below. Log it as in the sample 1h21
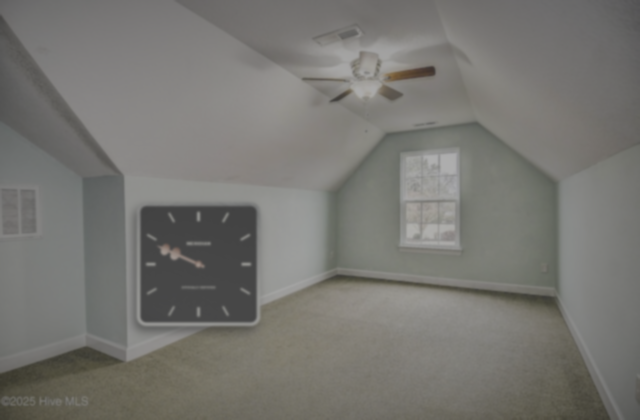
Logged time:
9h49
